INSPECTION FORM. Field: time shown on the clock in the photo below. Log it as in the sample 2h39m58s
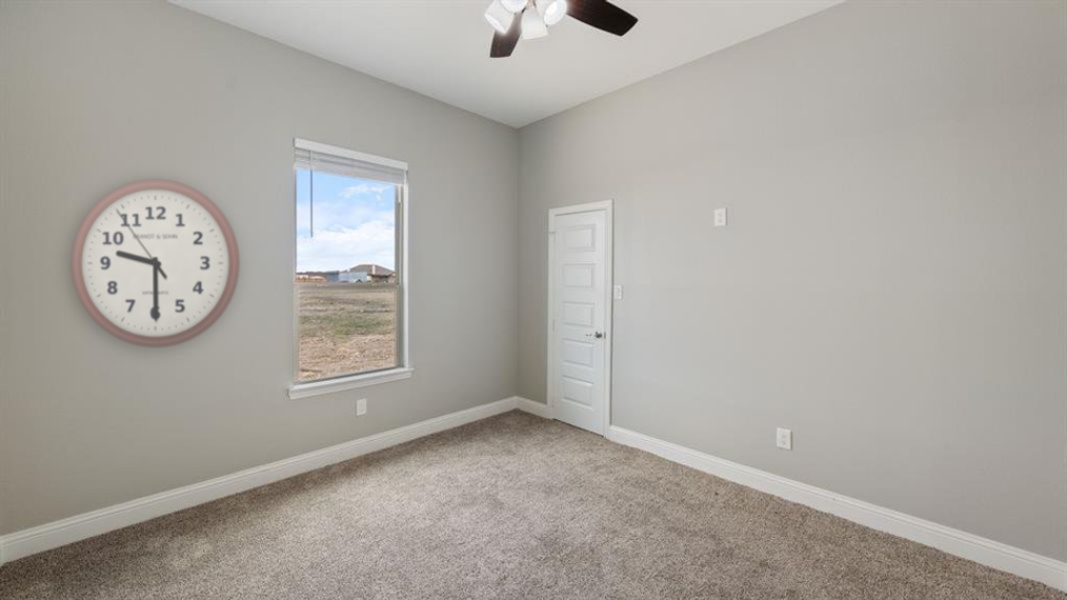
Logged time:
9h29m54s
